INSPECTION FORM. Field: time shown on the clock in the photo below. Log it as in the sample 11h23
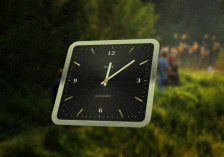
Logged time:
12h08
